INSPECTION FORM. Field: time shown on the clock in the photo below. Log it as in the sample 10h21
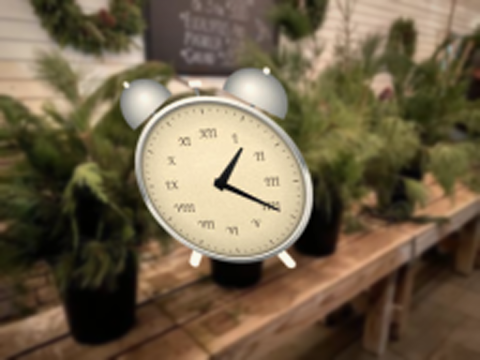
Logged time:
1h20
